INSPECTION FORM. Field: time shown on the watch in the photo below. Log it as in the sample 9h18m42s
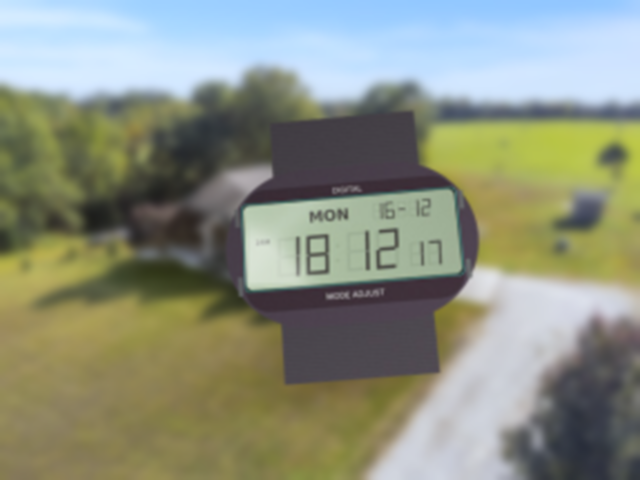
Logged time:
18h12m17s
